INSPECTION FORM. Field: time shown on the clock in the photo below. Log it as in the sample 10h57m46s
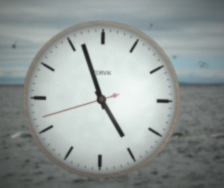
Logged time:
4h56m42s
